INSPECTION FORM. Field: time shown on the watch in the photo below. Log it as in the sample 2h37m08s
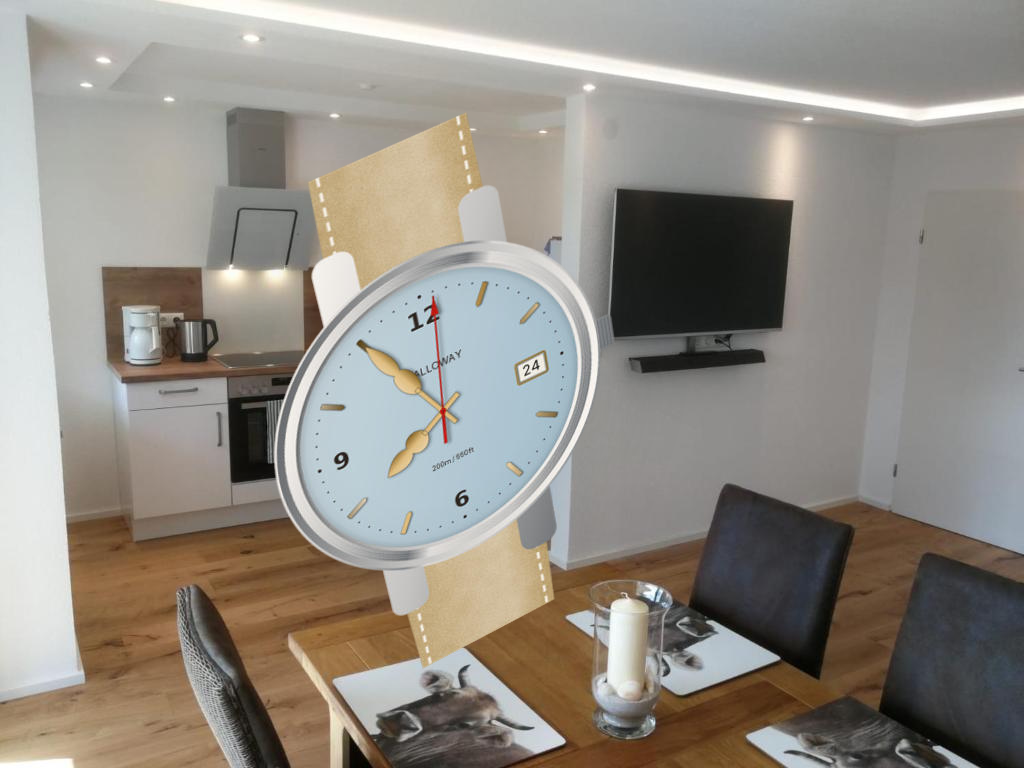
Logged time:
7h55m01s
